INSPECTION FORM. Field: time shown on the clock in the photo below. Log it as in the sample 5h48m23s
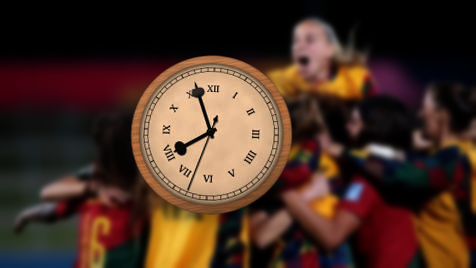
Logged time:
7h56m33s
